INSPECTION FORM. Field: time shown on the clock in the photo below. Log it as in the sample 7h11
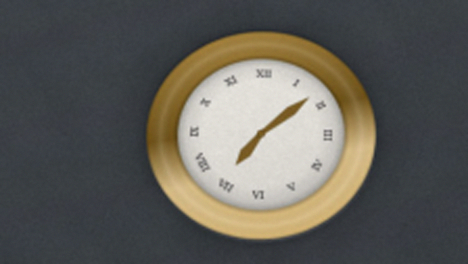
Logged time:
7h08
